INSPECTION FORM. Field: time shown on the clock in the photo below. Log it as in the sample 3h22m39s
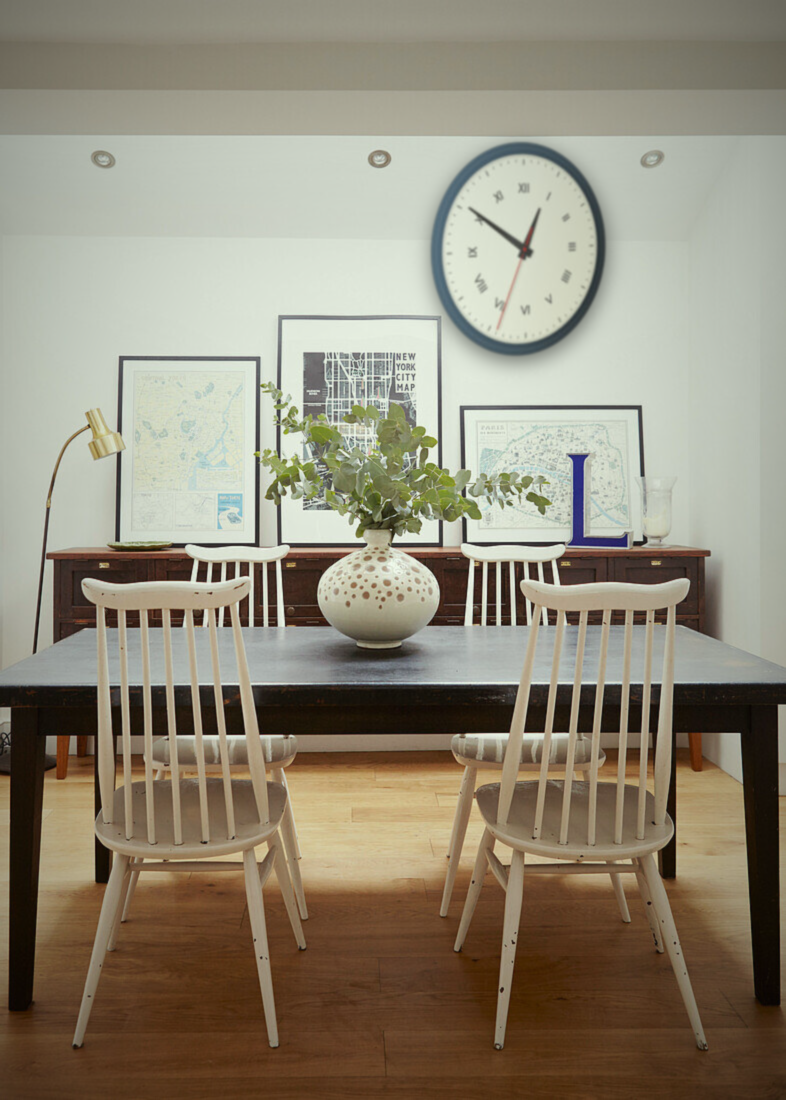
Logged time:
12h50m34s
